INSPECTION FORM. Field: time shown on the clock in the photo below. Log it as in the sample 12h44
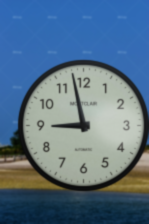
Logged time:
8h58
